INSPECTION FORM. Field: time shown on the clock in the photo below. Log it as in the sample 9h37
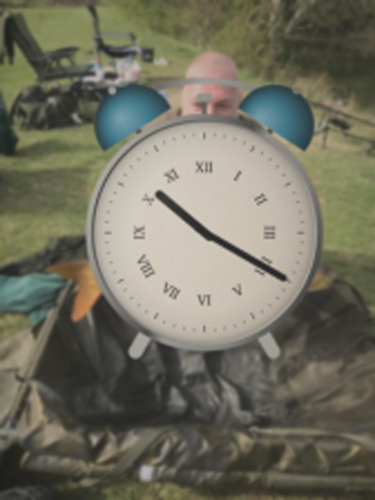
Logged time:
10h20
